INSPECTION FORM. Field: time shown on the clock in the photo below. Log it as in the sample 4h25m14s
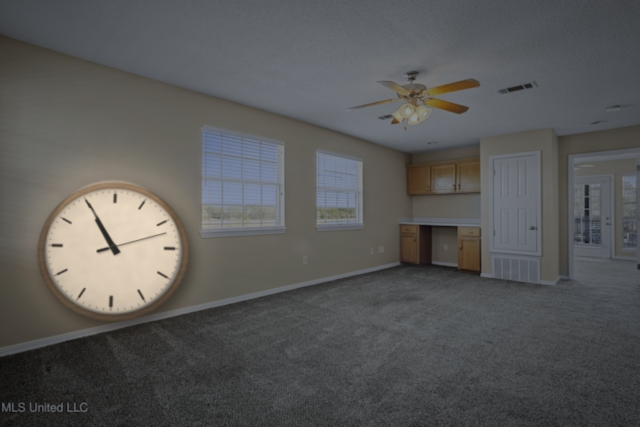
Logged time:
10h55m12s
